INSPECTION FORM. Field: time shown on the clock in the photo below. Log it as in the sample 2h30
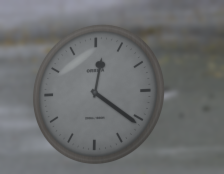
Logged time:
12h21
